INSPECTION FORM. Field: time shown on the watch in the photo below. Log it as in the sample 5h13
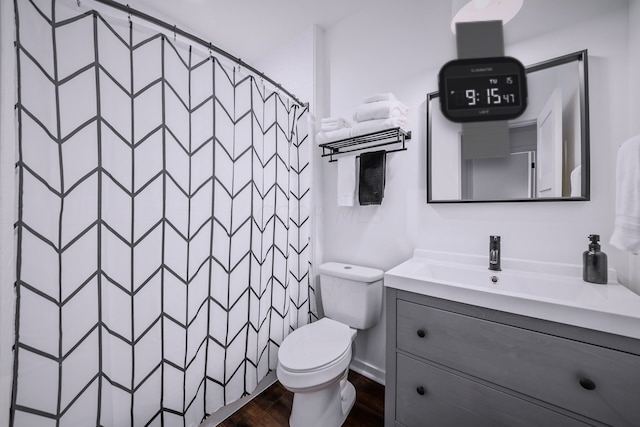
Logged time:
9h15
